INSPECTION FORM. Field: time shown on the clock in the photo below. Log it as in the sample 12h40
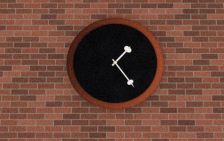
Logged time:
1h24
